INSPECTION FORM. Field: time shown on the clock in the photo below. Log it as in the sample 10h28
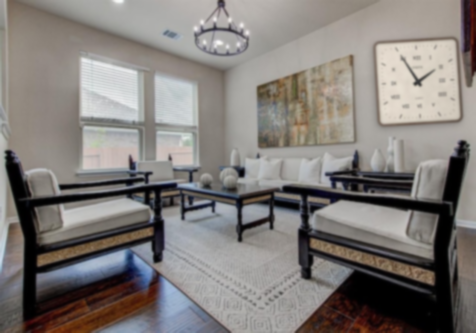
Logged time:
1h55
